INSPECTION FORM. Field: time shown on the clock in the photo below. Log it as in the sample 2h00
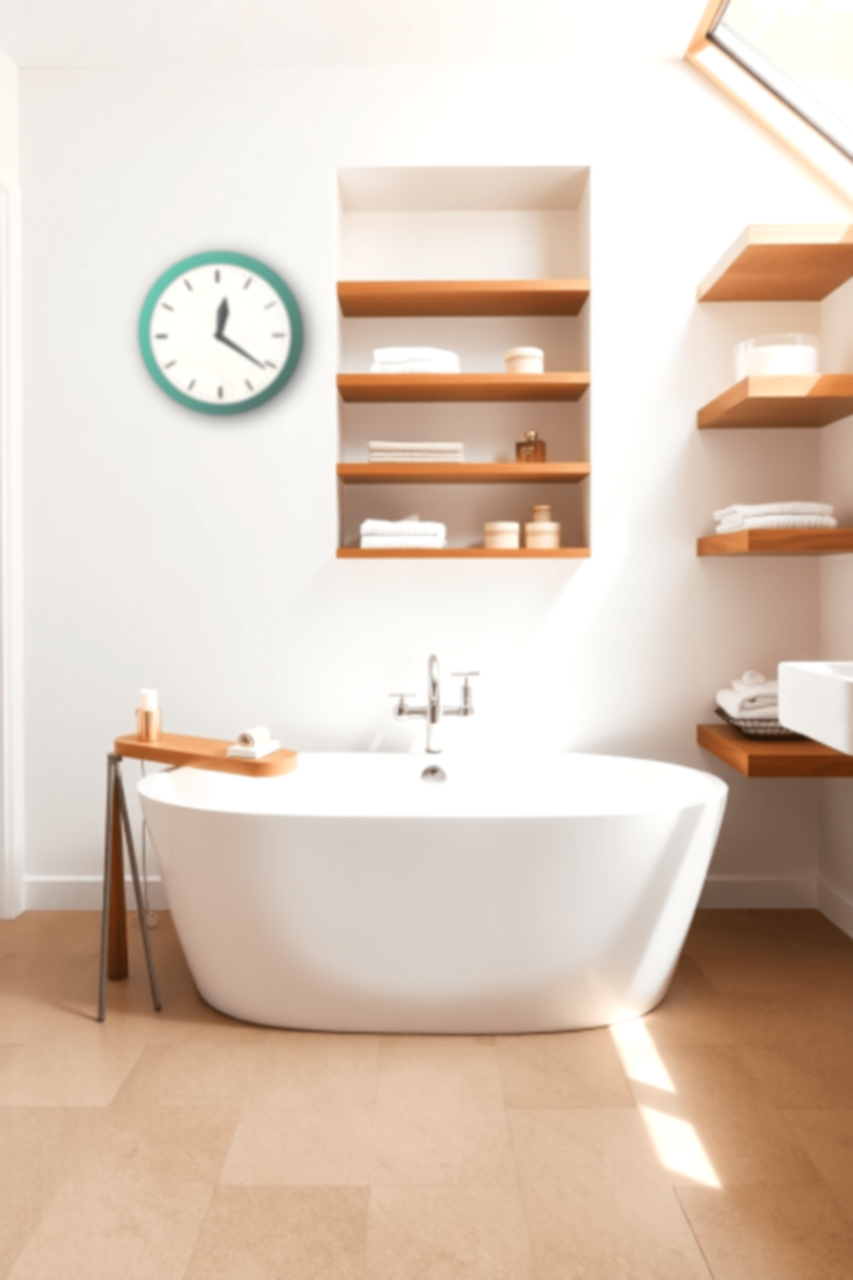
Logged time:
12h21
